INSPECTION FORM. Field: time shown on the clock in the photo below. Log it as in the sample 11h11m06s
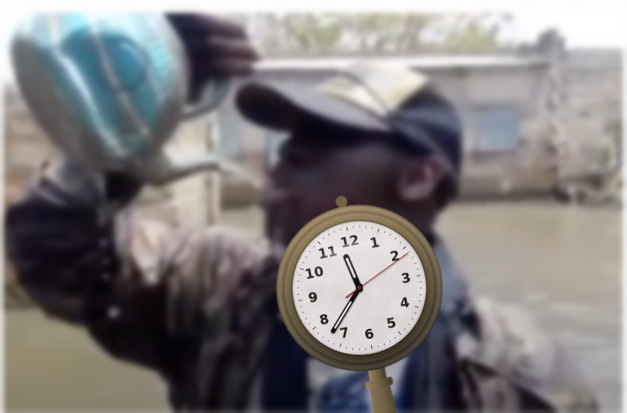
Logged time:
11h37m11s
